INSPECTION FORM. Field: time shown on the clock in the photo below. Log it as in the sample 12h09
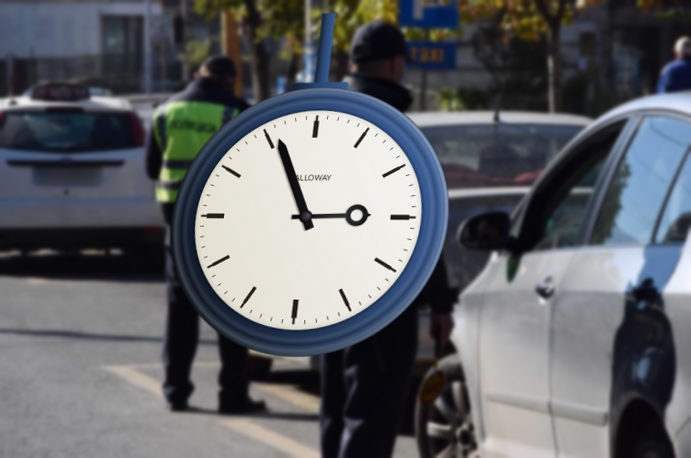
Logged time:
2h56
